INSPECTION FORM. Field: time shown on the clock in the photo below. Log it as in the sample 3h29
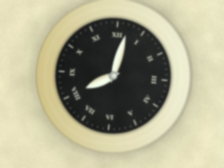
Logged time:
8h02
